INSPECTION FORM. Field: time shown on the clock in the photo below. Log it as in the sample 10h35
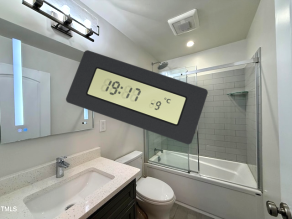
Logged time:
19h17
